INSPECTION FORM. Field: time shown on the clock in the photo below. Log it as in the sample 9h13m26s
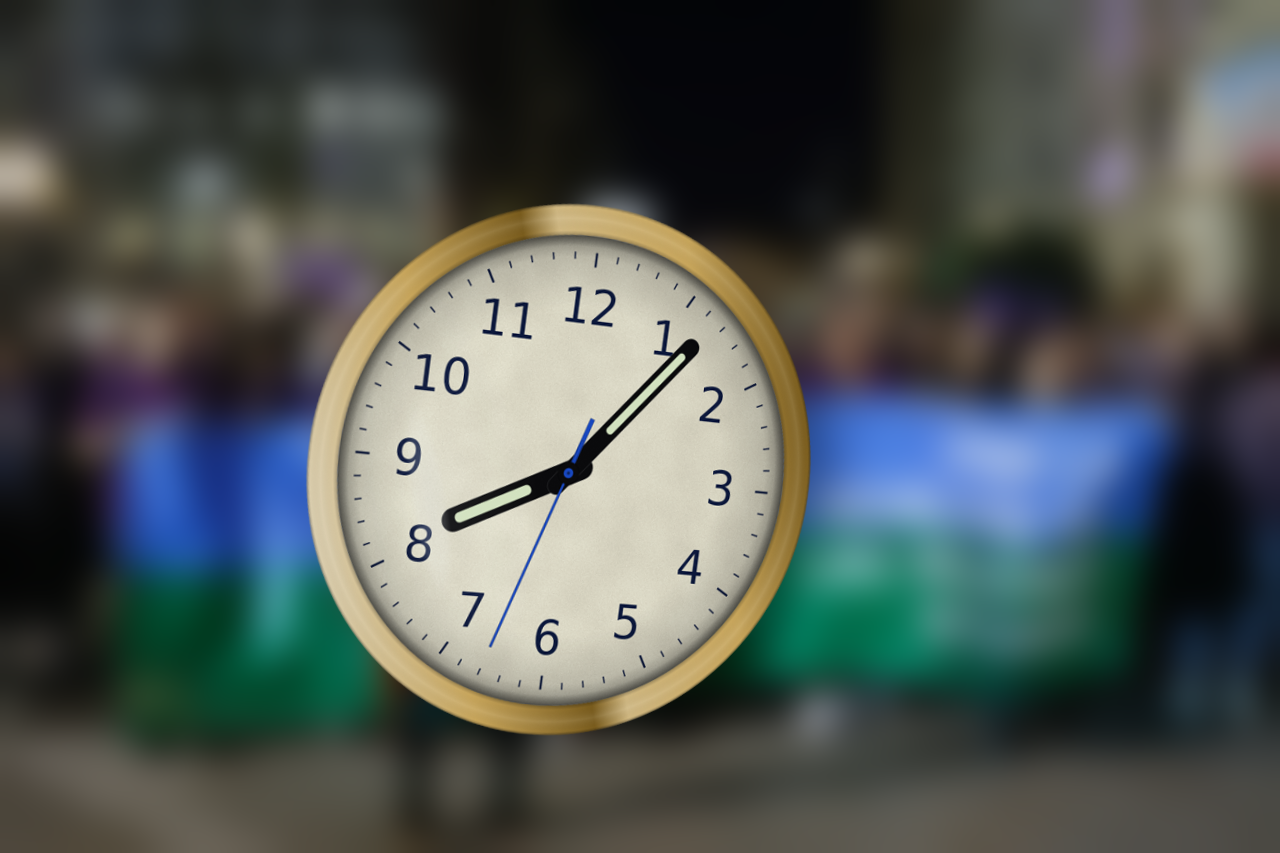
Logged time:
8h06m33s
